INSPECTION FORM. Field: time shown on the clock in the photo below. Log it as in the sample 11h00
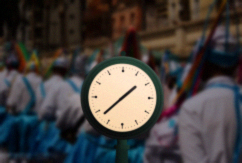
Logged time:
1h38
